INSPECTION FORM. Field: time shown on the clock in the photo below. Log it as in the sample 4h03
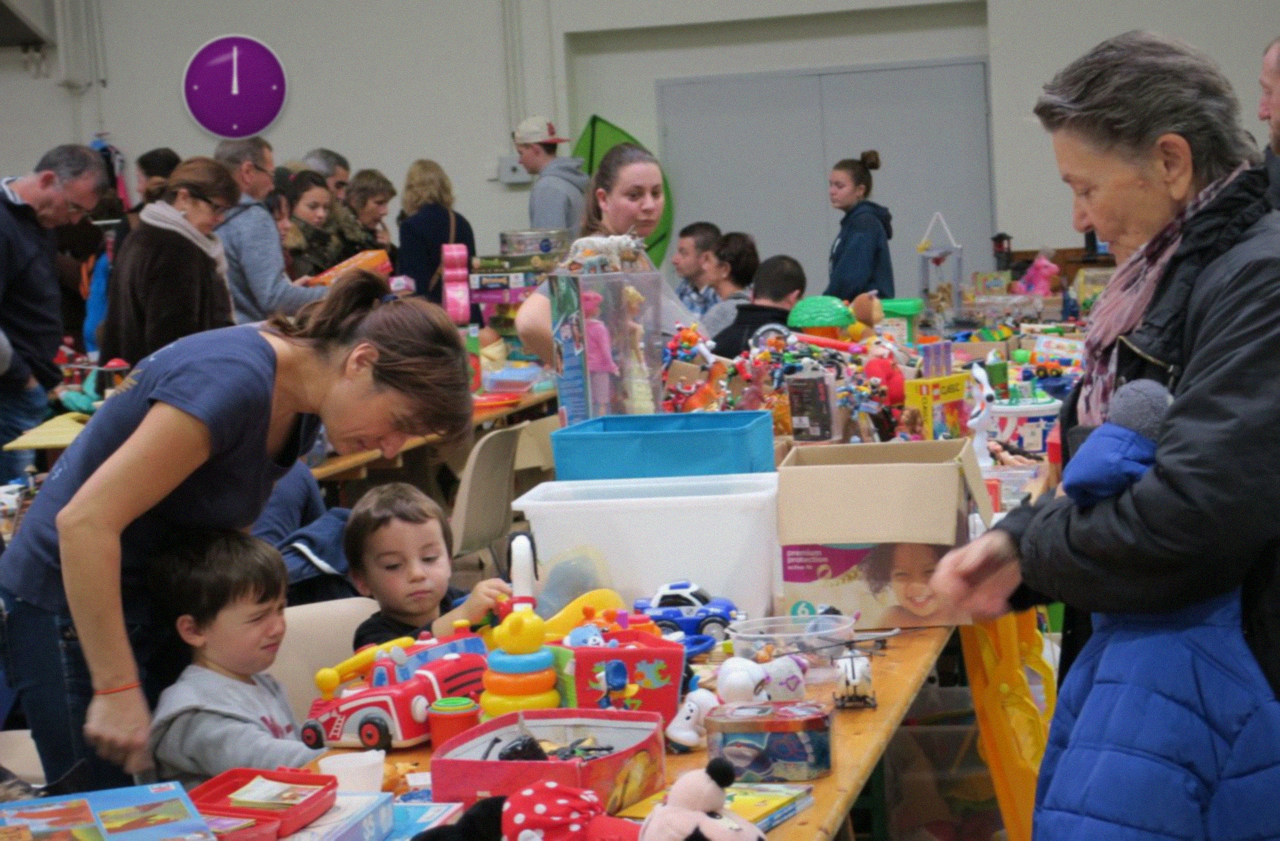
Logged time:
12h00
